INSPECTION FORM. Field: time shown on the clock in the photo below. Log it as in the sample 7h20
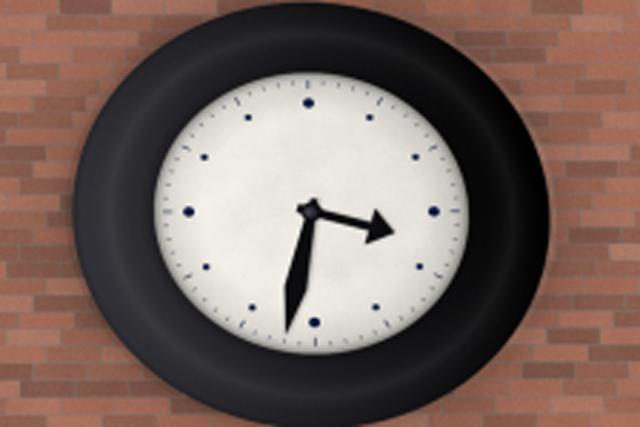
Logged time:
3h32
